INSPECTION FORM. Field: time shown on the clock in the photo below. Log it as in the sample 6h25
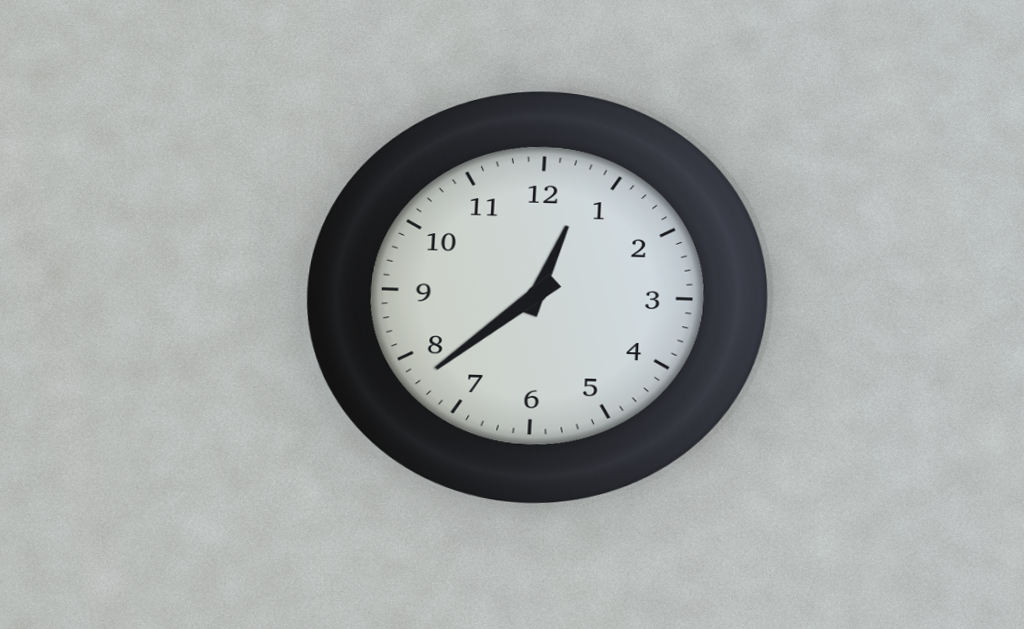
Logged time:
12h38
